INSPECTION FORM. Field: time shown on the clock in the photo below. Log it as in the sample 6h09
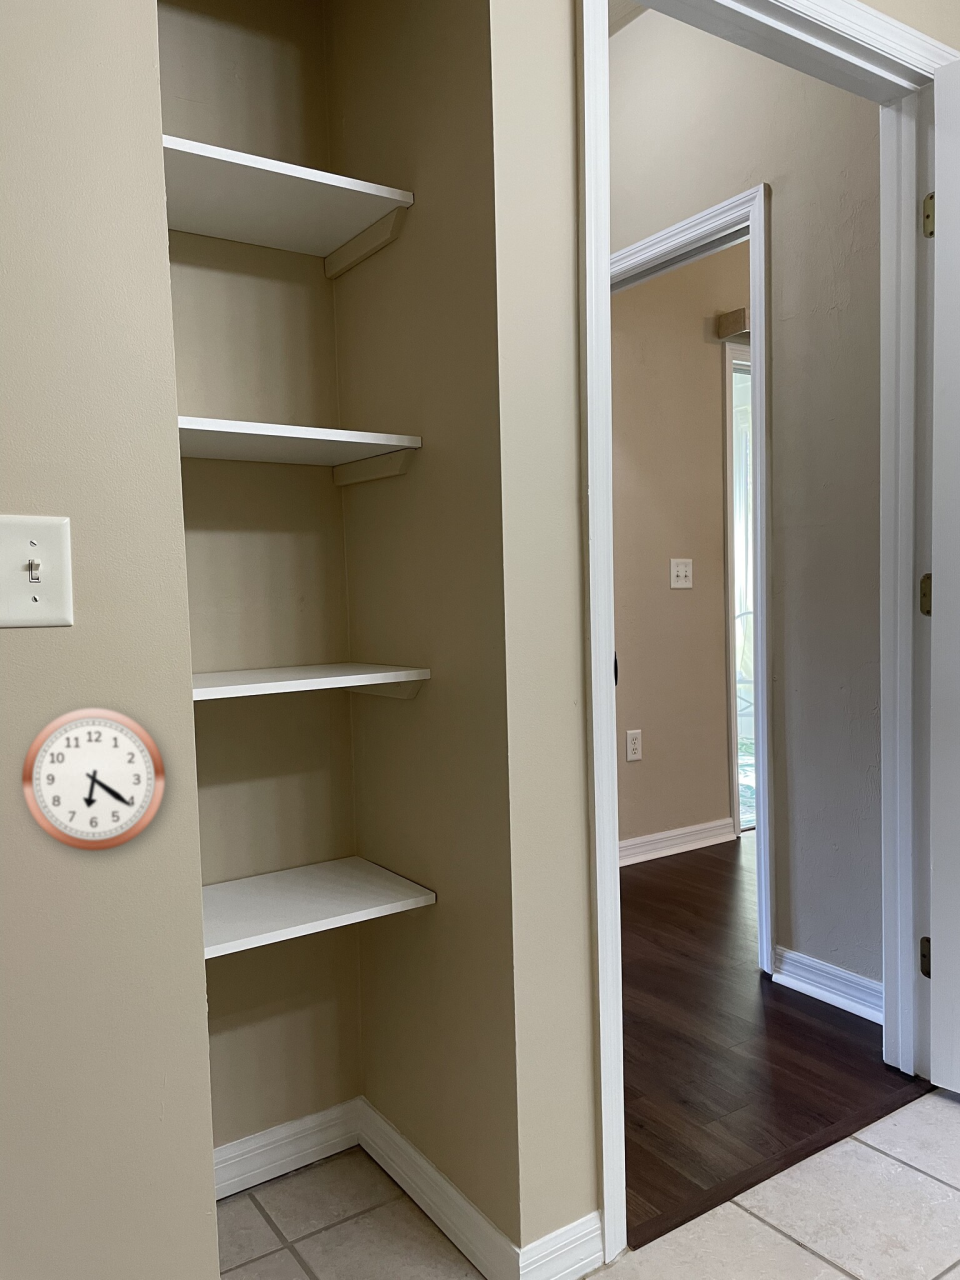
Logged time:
6h21
